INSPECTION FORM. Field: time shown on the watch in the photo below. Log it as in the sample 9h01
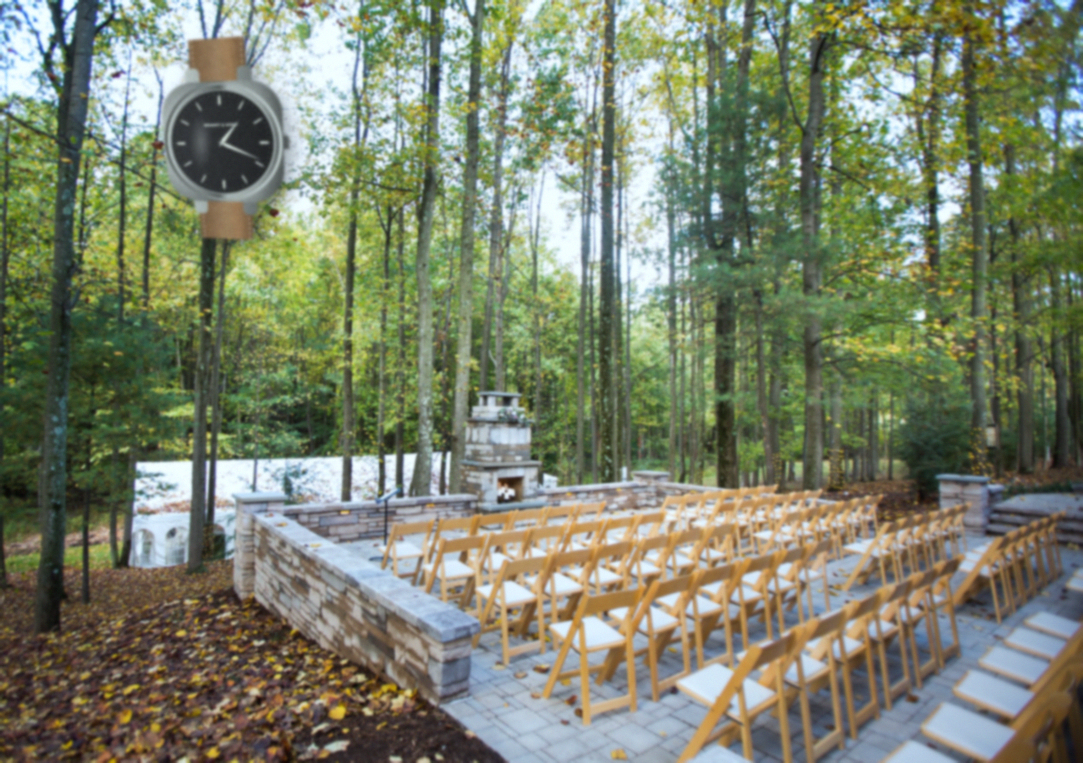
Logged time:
1h19
